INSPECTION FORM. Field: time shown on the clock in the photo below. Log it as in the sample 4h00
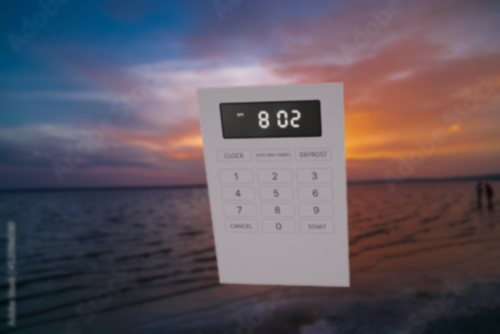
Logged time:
8h02
